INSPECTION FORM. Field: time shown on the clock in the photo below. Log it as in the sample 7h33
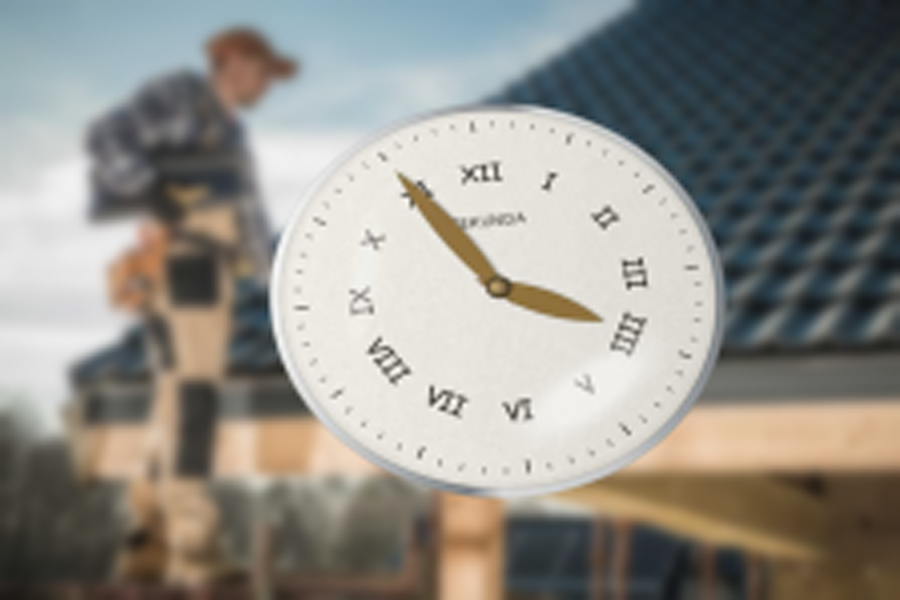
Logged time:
3h55
